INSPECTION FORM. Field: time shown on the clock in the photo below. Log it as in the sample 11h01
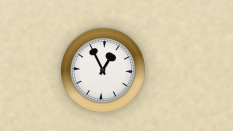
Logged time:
12h55
